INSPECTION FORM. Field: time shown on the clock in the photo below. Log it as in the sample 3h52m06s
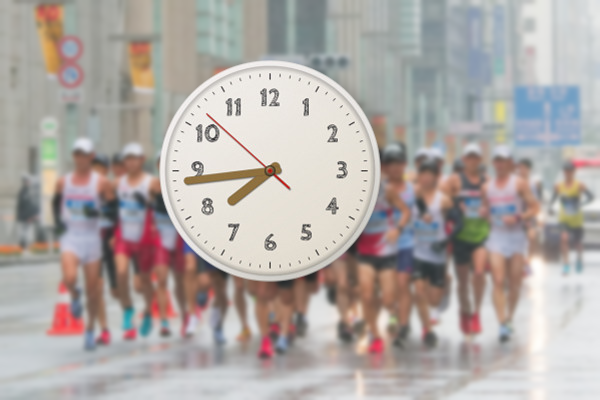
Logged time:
7h43m52s
